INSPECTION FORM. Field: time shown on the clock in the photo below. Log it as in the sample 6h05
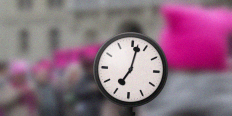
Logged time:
7h02
